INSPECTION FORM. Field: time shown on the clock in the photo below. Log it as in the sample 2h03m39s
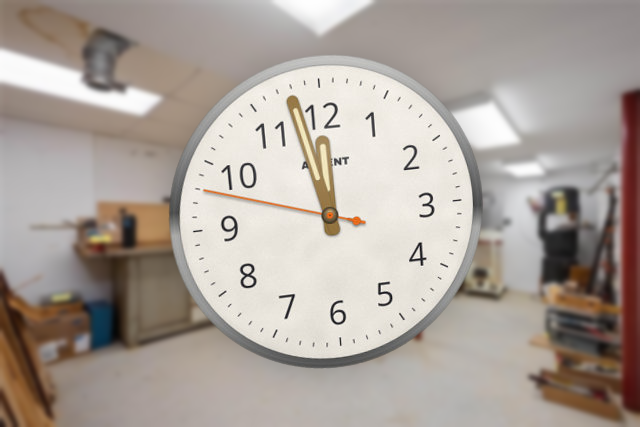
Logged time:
11h57m48s
